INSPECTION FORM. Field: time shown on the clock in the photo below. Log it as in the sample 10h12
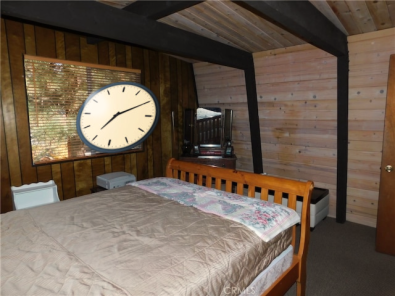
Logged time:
7h10
